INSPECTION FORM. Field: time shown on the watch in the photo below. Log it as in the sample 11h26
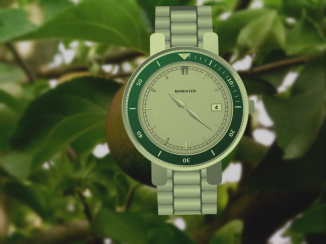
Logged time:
10h22
